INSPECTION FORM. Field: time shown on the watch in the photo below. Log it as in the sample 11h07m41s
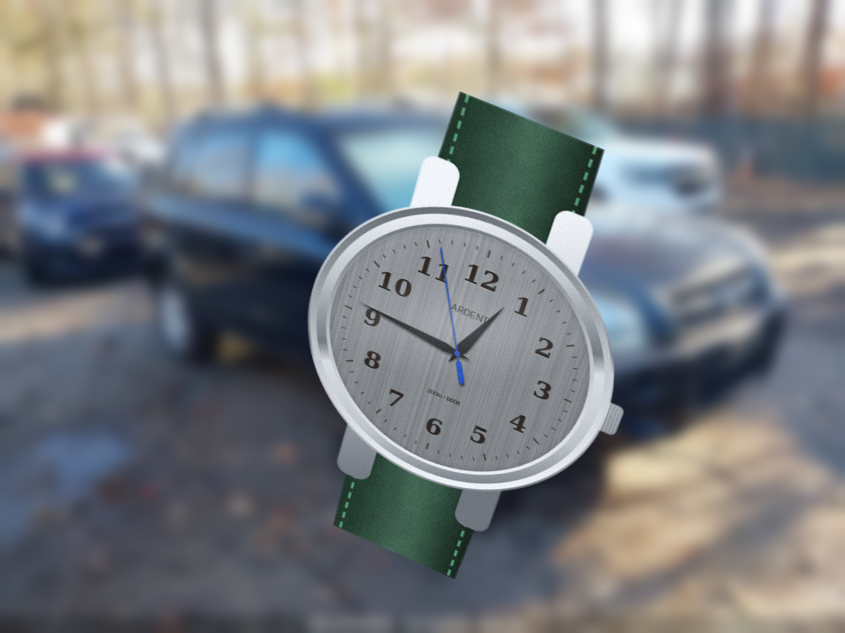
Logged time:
12h45m56s
